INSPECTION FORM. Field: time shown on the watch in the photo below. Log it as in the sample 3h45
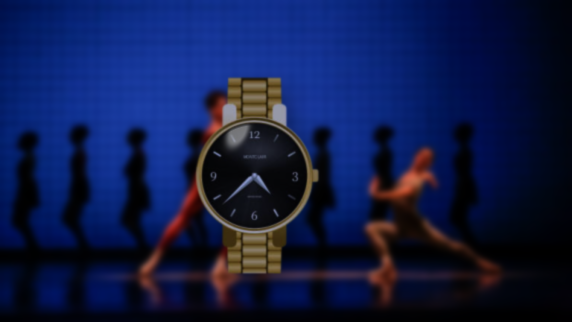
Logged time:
4h38
